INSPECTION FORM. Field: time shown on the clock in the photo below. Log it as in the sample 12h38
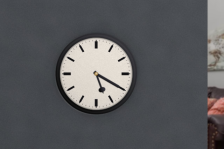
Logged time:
5h20
